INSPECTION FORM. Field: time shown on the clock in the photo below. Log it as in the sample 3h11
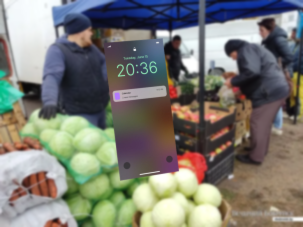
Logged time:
20h36
